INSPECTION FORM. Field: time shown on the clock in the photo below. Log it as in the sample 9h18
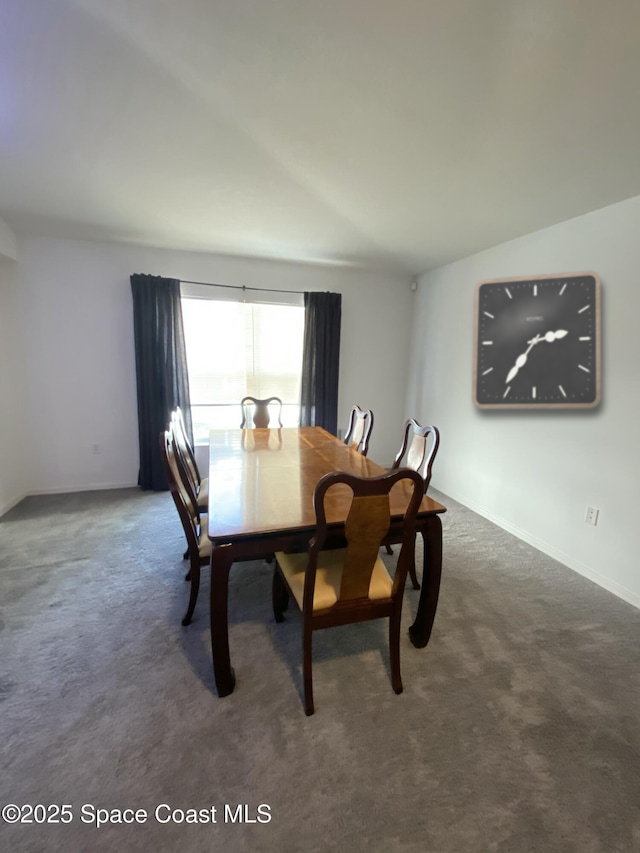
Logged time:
2h36
